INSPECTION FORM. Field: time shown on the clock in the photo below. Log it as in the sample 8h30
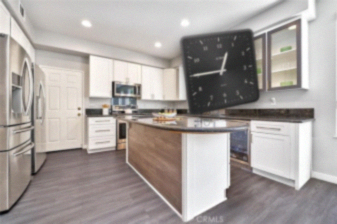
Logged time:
12h45
